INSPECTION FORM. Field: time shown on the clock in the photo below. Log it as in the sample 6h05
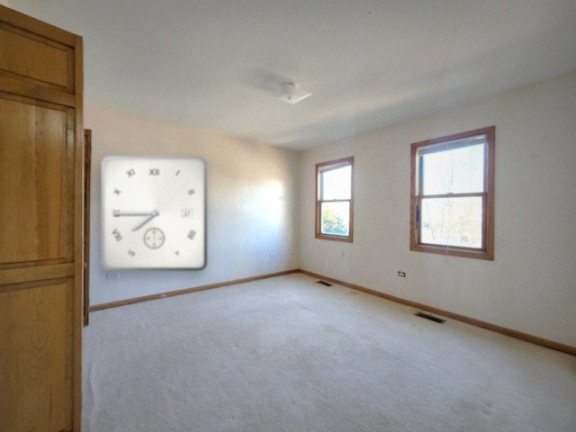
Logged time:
7h45
